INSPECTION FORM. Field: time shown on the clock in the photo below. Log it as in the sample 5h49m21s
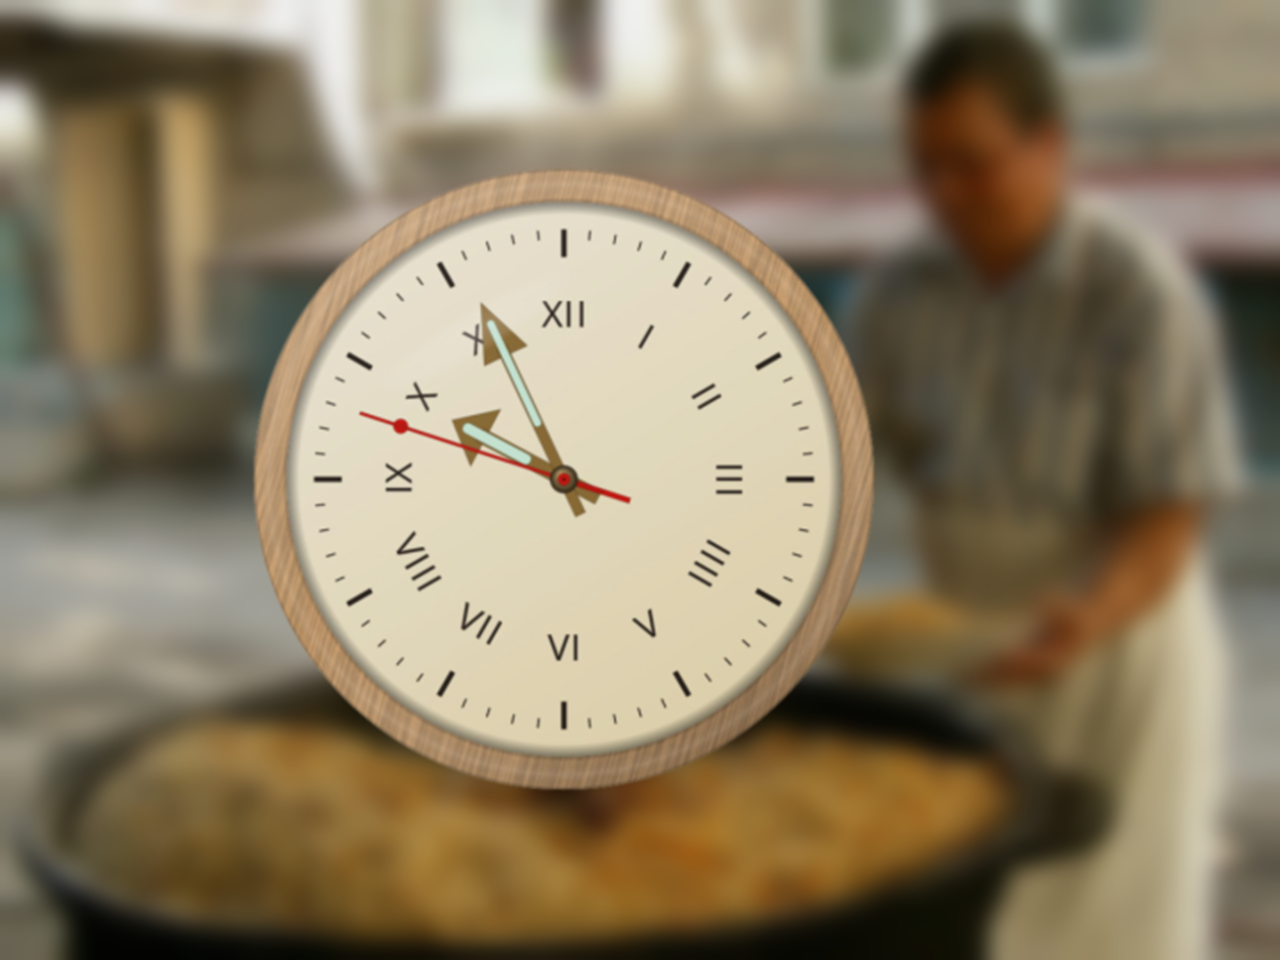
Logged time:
9h55m48s
